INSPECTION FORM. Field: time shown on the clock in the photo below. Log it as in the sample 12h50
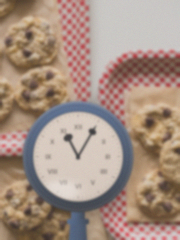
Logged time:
11h05
